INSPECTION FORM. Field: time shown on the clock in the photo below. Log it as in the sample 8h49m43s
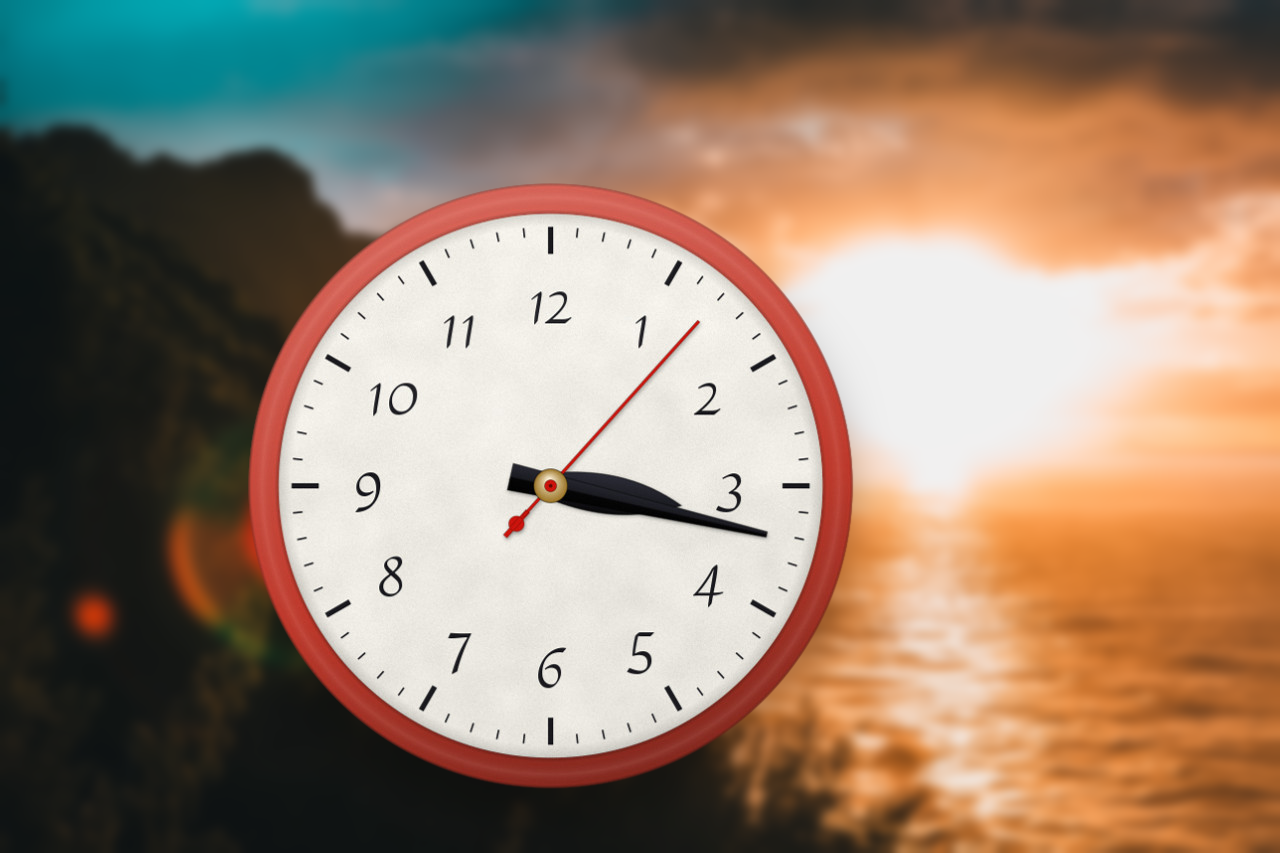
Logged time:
3h17m07s
